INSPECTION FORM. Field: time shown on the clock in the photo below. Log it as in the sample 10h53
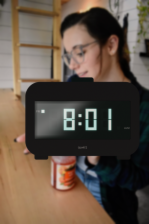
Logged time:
8h01
